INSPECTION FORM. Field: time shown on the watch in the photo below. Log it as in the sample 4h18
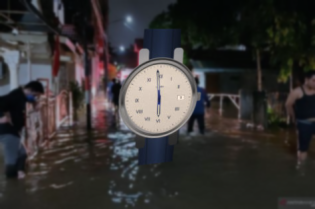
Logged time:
5h59
